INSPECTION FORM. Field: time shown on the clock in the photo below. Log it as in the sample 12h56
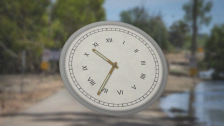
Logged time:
10h36
